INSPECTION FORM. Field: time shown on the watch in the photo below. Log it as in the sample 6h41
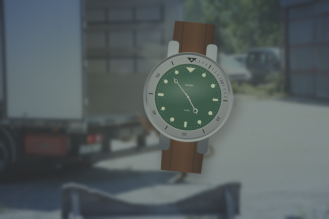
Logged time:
4h53
